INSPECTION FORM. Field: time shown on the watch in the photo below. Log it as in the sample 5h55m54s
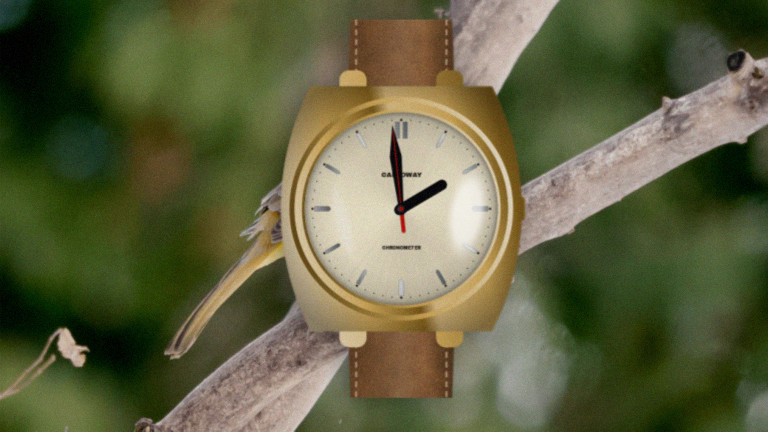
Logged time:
1h58m59s
